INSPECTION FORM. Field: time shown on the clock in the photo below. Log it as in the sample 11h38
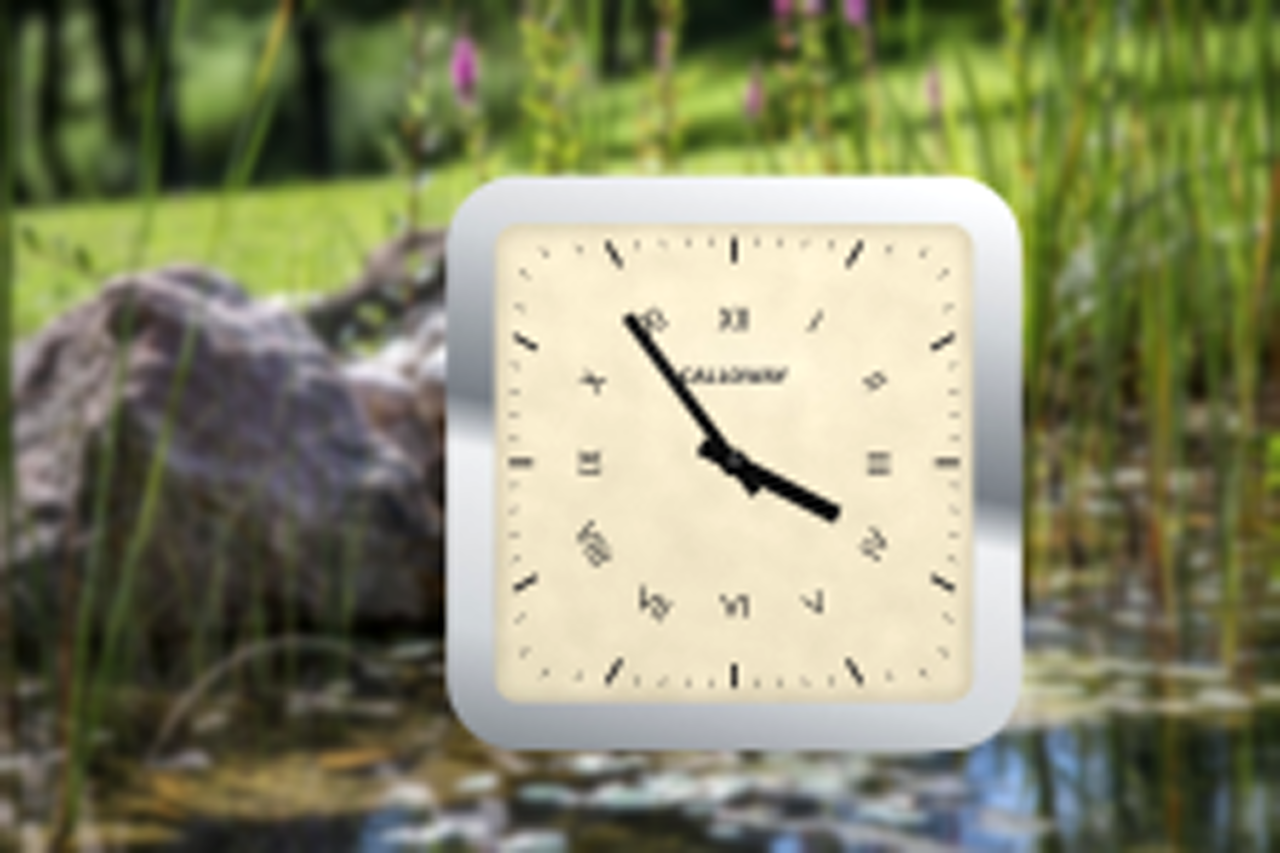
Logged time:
3h54
